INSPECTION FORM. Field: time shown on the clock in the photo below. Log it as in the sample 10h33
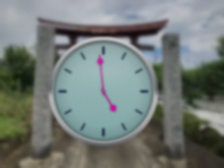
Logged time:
4h59
